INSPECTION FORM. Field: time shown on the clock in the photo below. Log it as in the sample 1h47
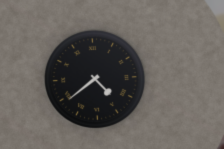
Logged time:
4h39
